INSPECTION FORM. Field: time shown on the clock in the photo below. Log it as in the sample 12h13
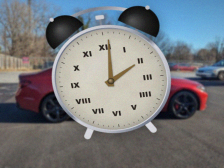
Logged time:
2h01
